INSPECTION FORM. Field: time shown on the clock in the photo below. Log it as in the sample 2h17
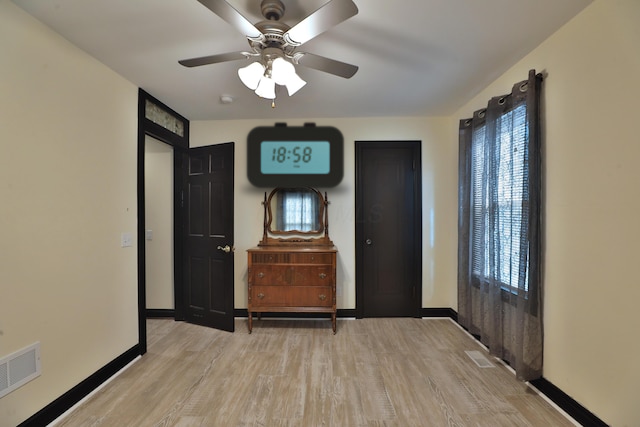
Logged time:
18h58
